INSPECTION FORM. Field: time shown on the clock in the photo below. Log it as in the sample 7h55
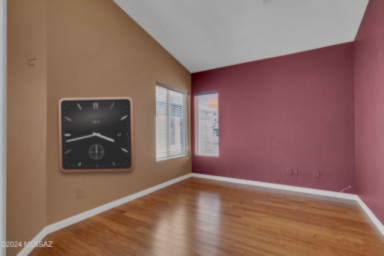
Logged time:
3h43
